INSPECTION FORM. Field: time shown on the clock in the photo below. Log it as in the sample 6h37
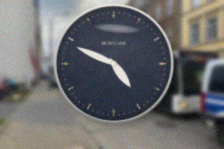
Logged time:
4h49
